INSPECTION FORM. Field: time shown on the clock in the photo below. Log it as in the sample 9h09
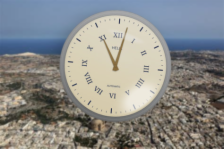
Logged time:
11h02
